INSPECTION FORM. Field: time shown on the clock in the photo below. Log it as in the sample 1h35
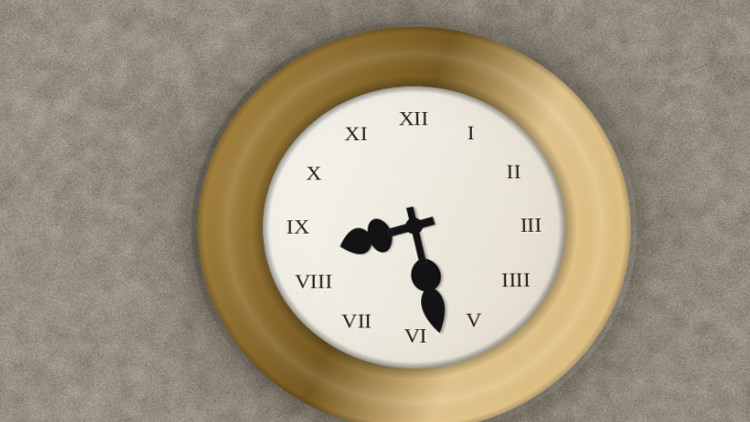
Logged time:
8h28
